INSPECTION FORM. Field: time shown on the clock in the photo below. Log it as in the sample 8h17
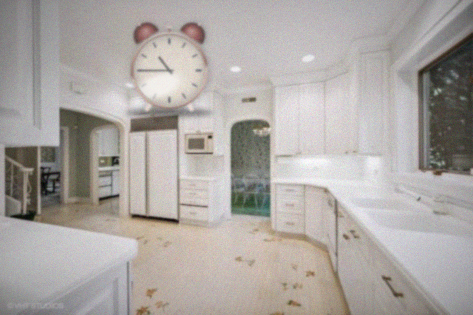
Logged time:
10h45
